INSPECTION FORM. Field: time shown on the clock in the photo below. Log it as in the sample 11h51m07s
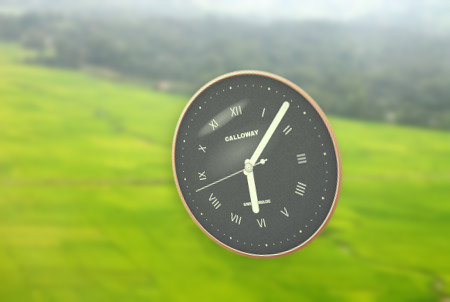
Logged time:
6h07m43s
